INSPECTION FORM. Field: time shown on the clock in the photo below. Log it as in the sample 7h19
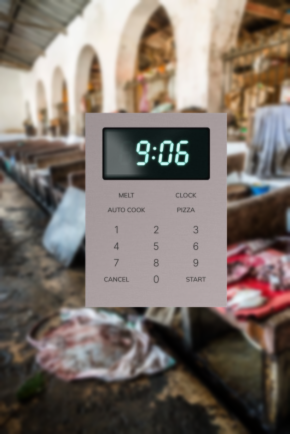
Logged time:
9h06
